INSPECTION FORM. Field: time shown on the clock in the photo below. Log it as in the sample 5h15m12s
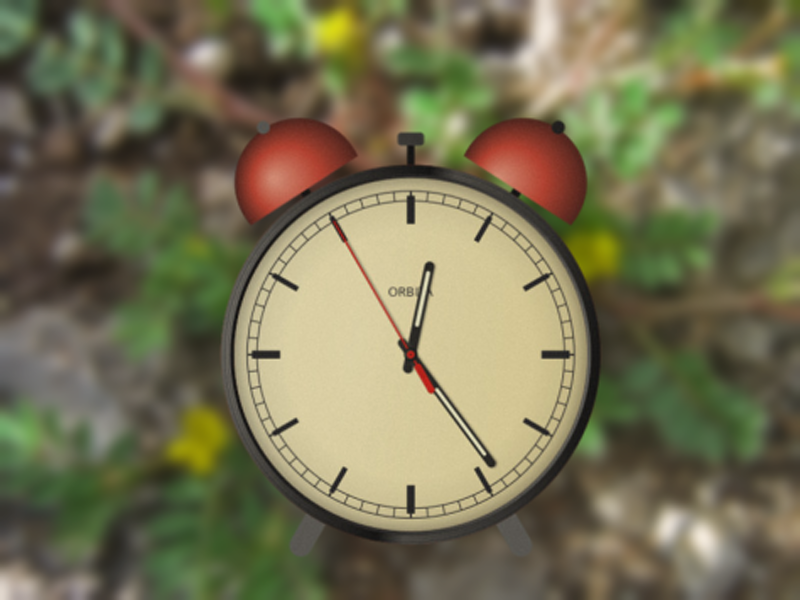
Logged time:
12h23m55s
